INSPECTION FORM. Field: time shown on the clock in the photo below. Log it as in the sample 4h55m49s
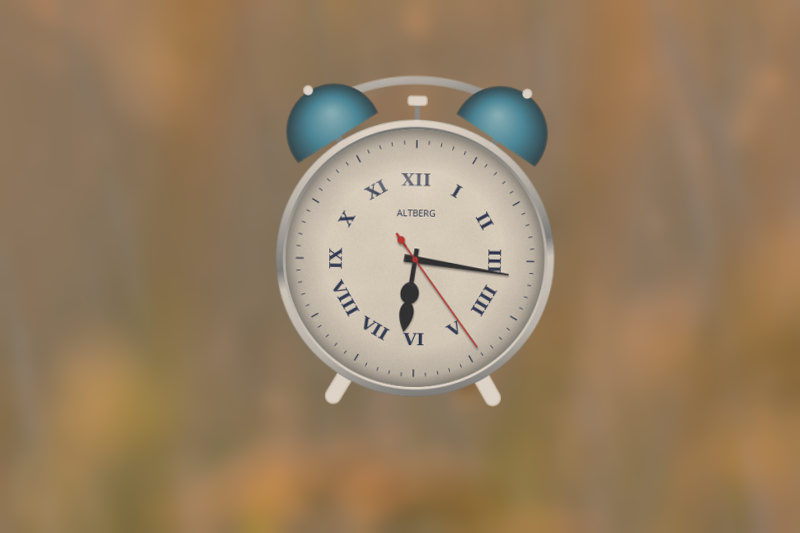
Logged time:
6h16m24s
